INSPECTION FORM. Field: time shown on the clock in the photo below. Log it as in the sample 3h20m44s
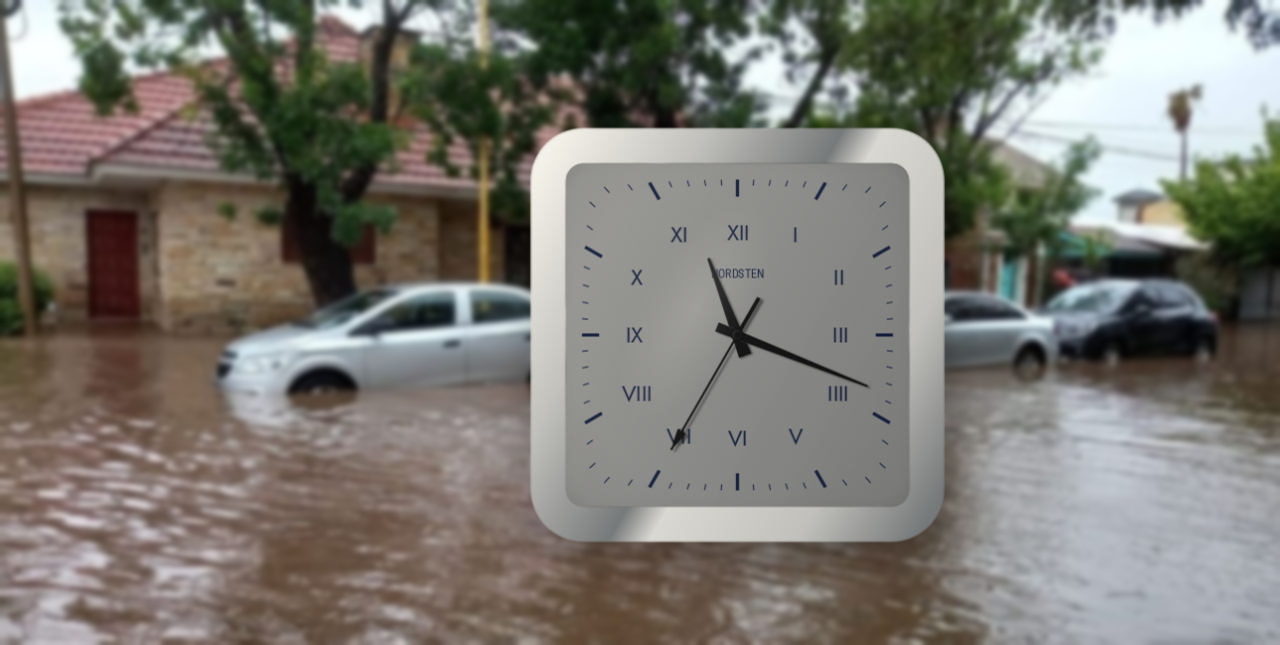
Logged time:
11h18m35s
